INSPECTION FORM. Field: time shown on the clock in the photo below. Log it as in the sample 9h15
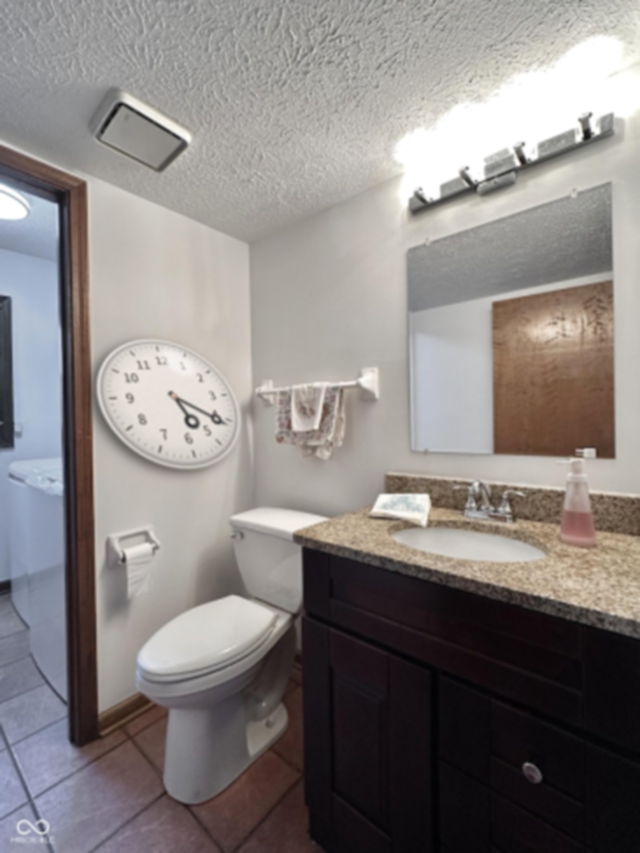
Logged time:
5h21
